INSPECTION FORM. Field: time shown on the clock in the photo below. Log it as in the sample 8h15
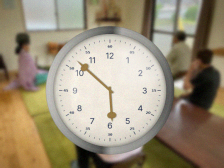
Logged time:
5h52
